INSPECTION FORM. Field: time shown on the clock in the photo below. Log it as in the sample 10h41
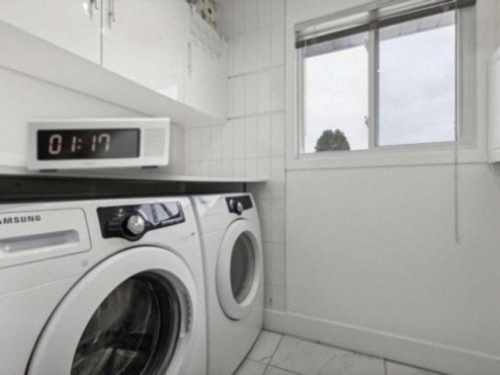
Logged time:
1h17
